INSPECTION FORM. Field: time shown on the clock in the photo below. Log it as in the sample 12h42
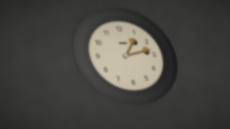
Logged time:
1h13
